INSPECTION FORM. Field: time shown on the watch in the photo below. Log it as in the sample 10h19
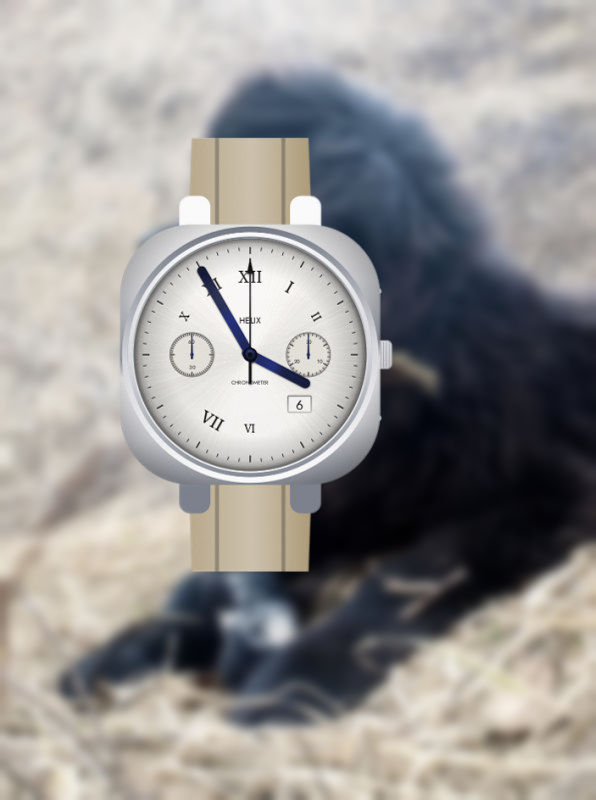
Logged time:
3h55
